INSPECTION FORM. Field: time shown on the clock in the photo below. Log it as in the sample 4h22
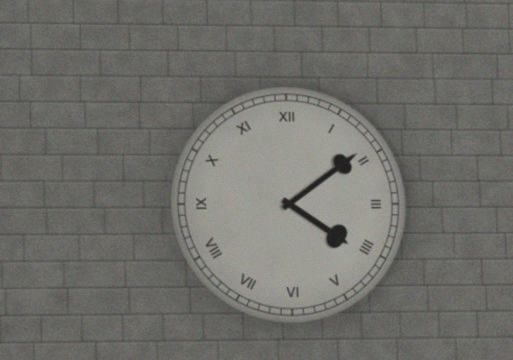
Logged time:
4h09
